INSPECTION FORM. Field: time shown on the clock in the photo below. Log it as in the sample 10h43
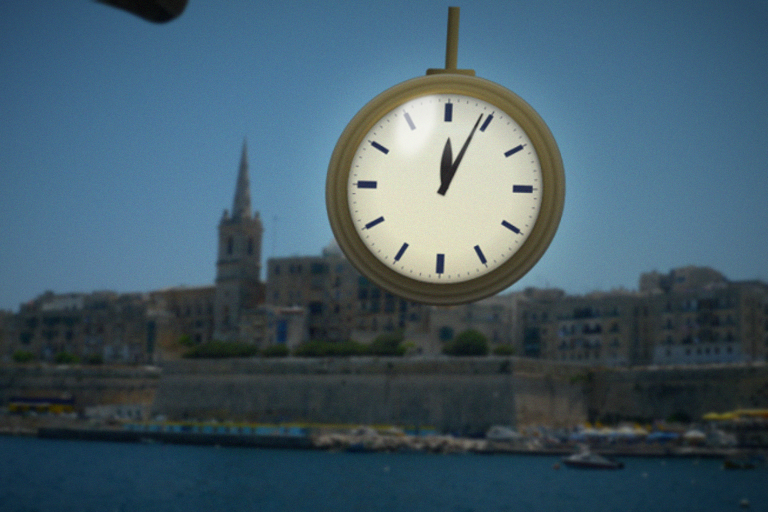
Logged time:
12h04
